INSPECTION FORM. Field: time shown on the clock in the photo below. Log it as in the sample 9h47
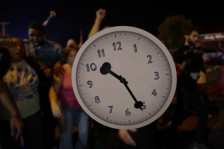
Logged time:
10h26
